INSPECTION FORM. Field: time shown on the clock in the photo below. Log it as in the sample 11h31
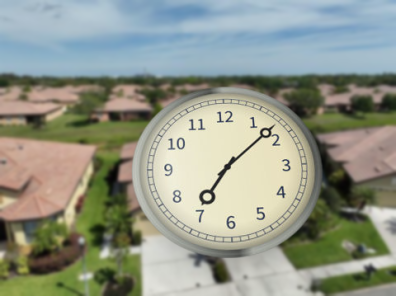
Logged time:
7h08
